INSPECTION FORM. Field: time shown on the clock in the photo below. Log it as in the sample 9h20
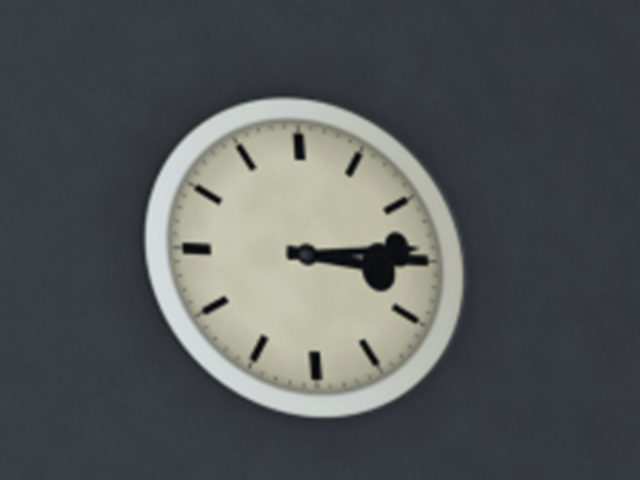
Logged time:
3h14
